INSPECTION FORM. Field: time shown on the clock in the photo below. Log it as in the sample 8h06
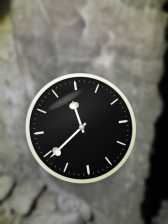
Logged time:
11h39
